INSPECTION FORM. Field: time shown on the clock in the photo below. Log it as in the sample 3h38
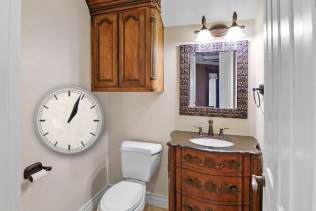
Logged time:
1h04
